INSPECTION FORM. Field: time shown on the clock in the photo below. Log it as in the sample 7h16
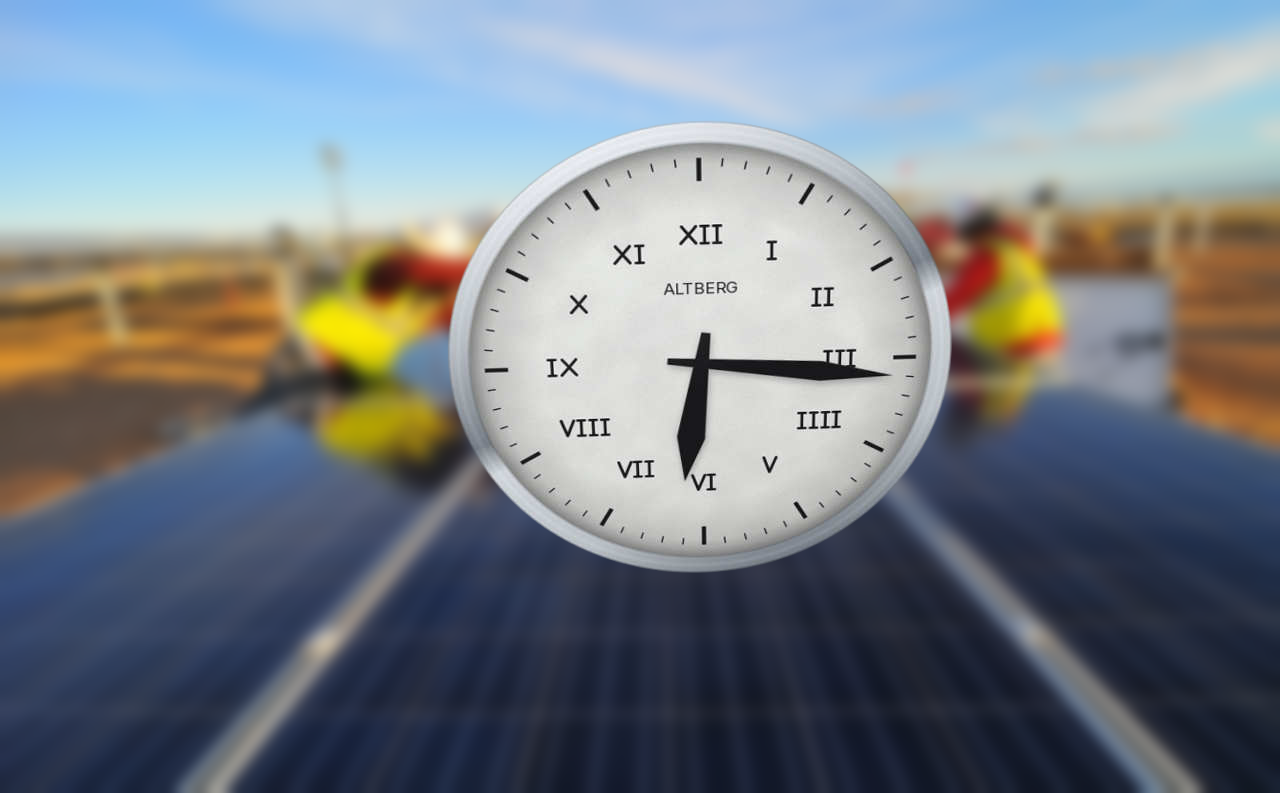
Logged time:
6h16
